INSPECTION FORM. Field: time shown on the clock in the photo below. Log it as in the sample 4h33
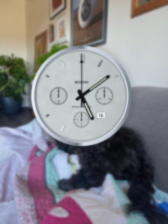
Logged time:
5h09
